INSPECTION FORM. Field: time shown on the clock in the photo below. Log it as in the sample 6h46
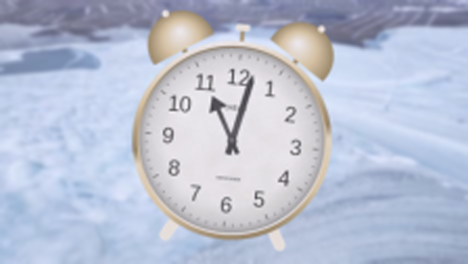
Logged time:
11h02
